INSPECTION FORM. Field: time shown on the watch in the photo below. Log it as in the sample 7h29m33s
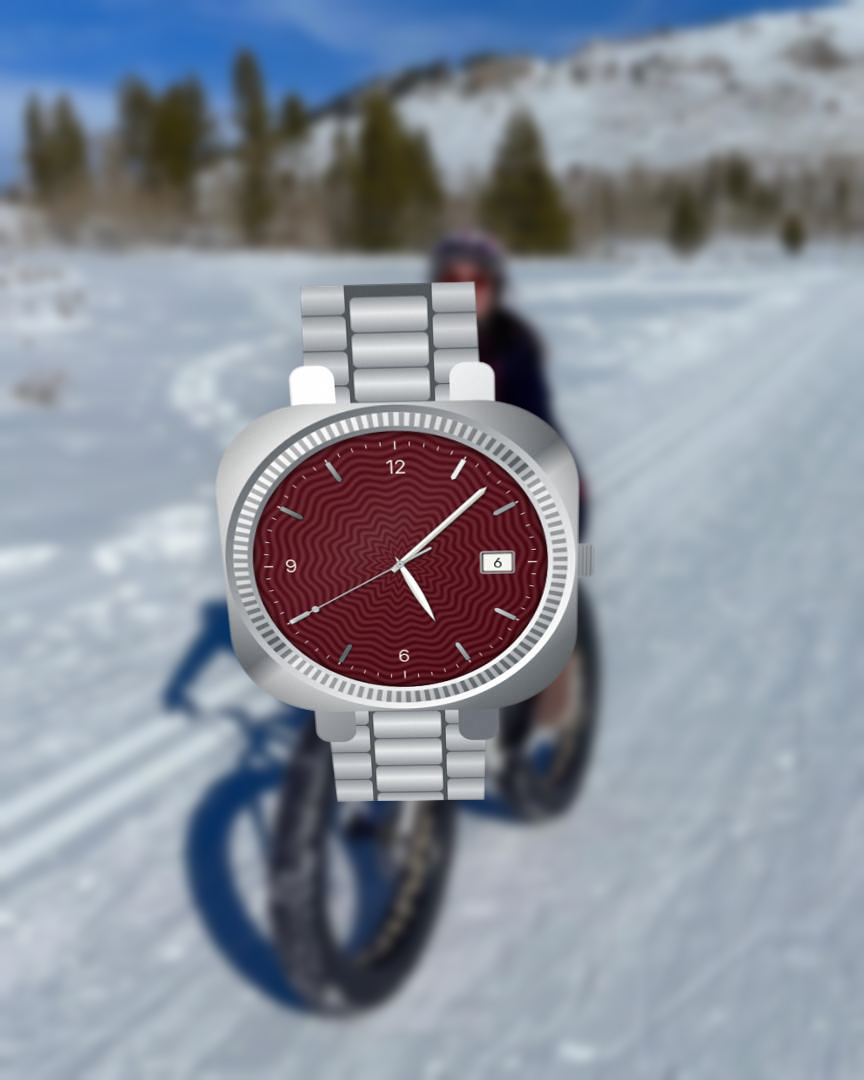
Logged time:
5h07m40s
